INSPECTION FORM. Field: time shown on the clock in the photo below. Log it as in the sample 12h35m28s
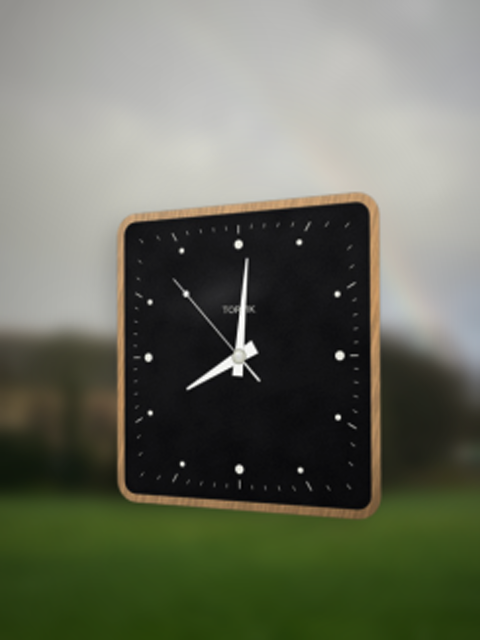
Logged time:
8h00m53s
